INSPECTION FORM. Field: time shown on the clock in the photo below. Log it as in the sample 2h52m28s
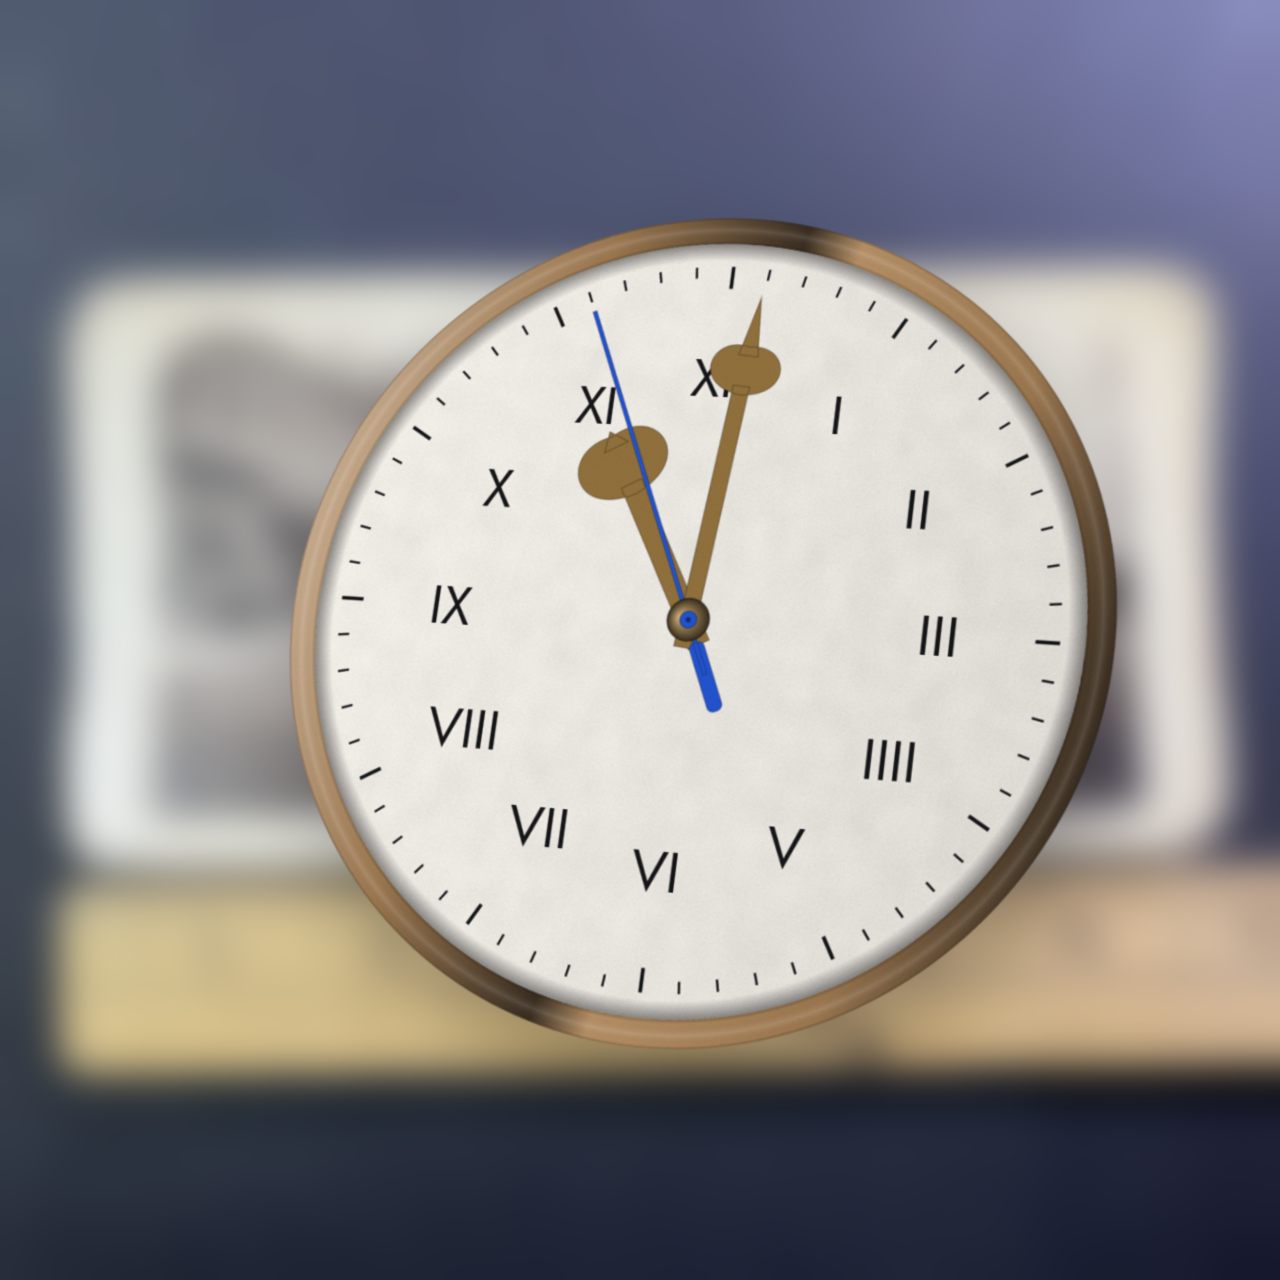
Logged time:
11h00m56s
